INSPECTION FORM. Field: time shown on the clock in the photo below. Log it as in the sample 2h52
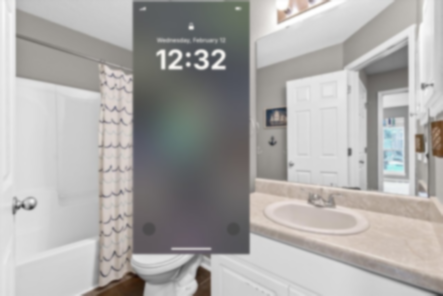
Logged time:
12h32
